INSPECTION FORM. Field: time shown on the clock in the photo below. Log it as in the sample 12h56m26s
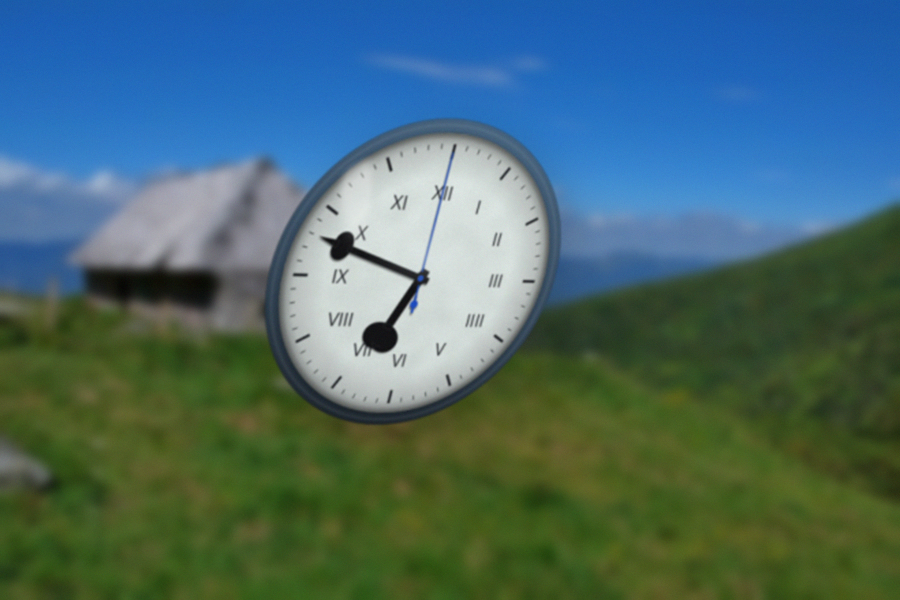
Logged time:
6h48m00s
